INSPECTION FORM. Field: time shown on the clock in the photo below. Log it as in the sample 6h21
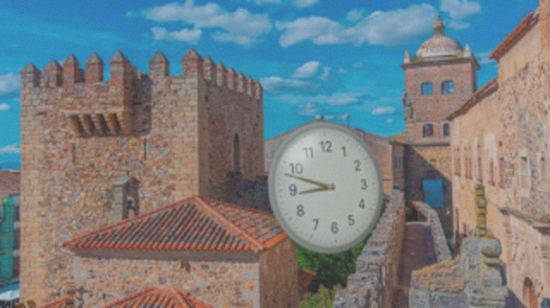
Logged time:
8h48
